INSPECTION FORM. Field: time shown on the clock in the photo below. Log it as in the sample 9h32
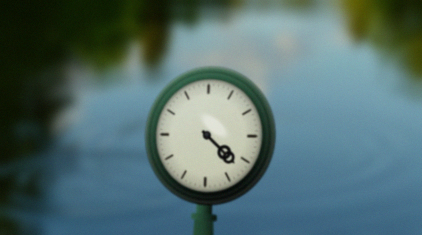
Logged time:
4h22
